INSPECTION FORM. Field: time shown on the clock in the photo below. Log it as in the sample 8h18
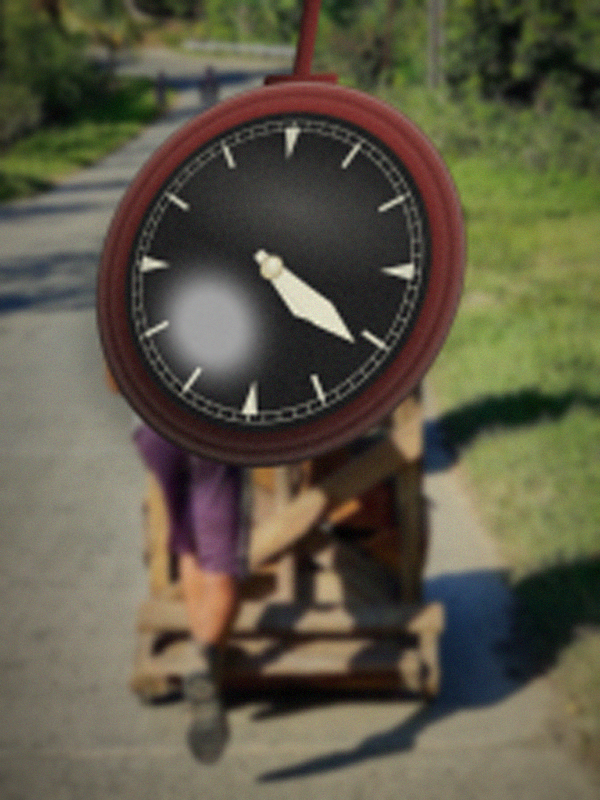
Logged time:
4h21
